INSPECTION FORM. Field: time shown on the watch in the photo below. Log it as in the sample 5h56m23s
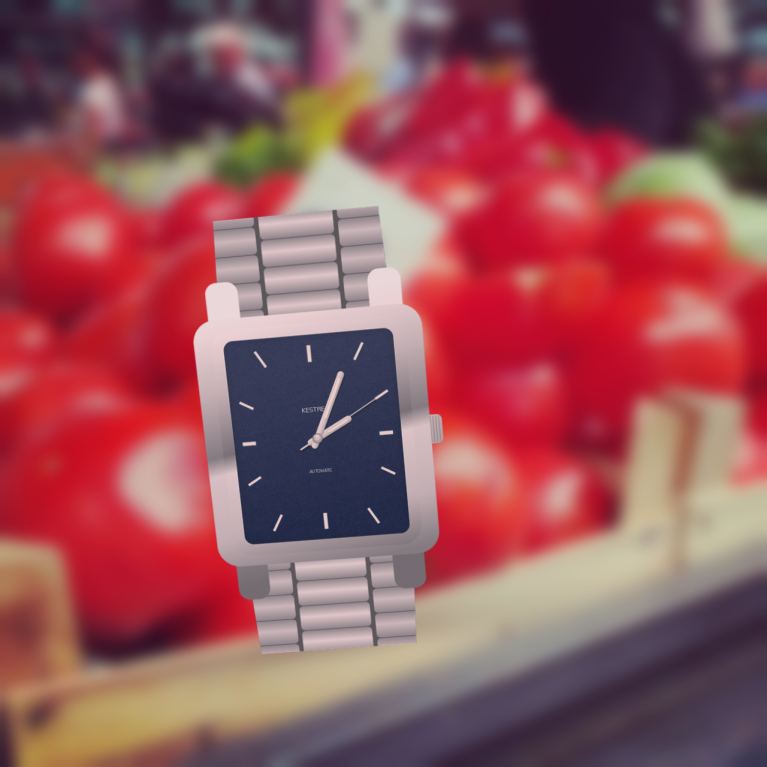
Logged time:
2h04m10s
